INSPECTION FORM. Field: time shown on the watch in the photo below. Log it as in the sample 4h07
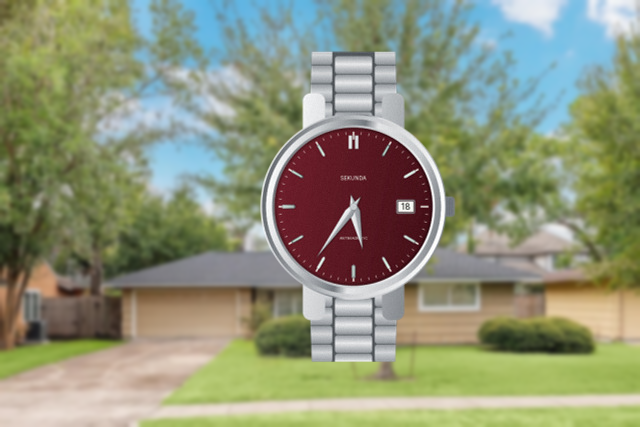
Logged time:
5h36
